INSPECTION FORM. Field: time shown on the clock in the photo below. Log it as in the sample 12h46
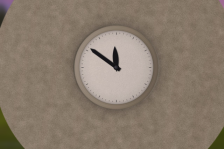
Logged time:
11h51
